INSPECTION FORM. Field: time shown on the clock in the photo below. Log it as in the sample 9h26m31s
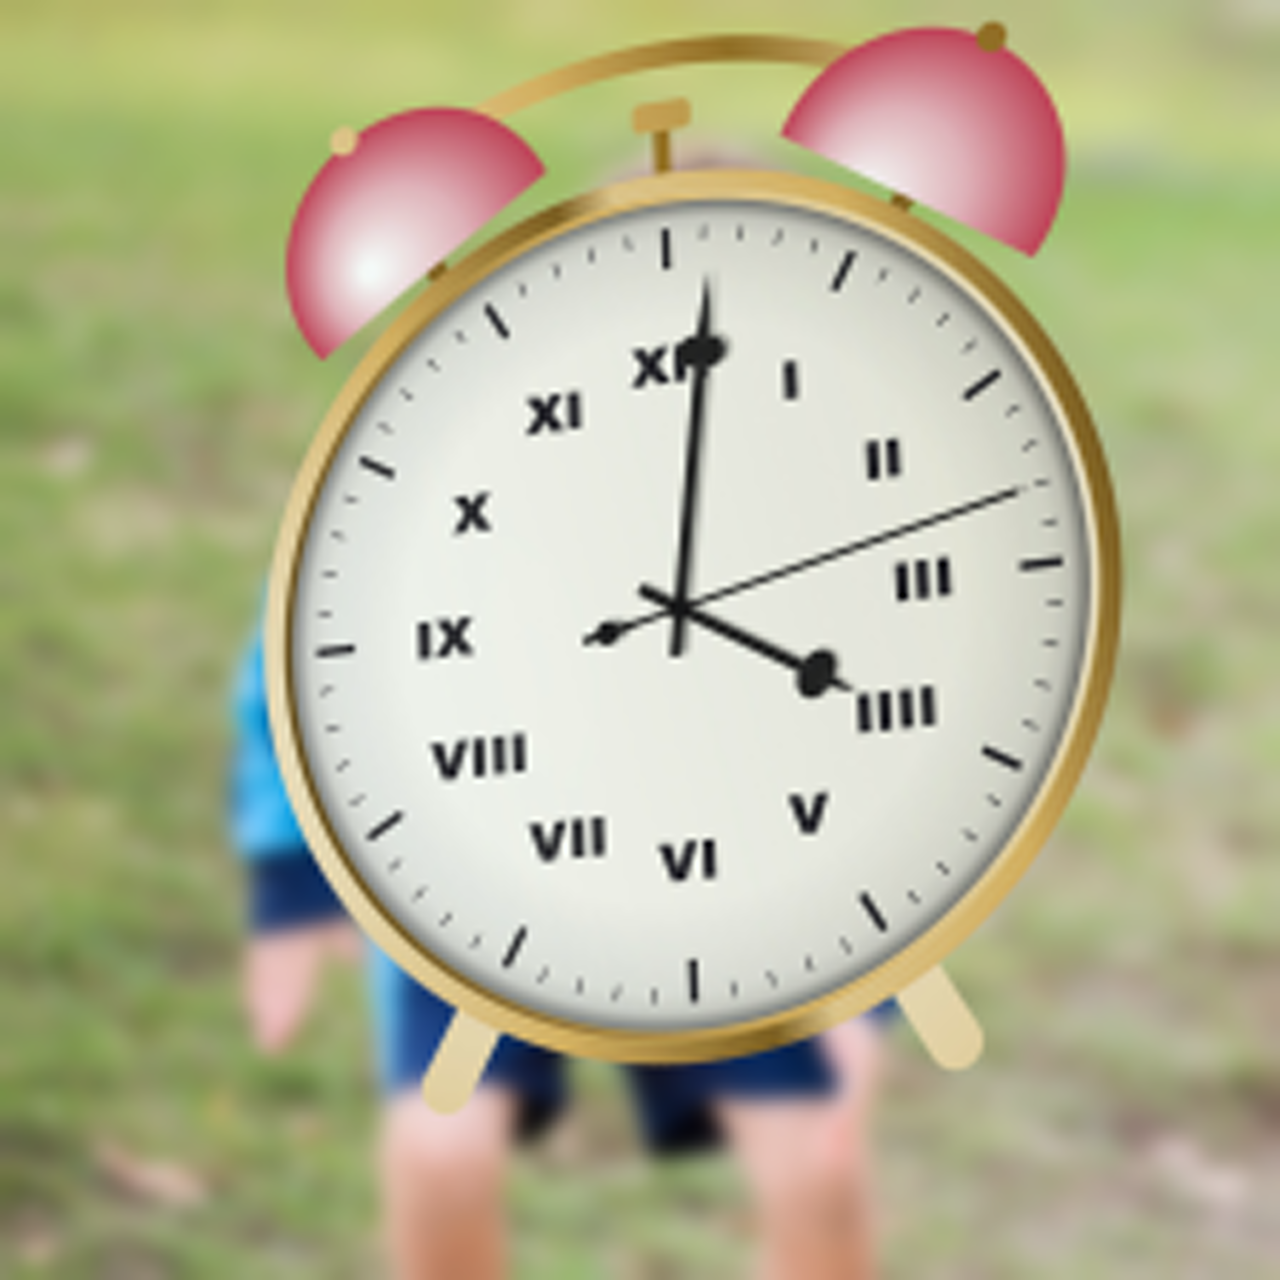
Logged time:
4h01m13s
